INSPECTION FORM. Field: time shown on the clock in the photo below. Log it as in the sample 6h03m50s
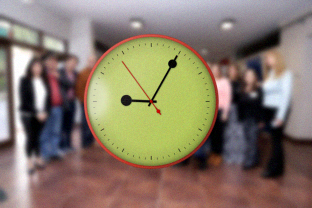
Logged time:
9h04m54s
